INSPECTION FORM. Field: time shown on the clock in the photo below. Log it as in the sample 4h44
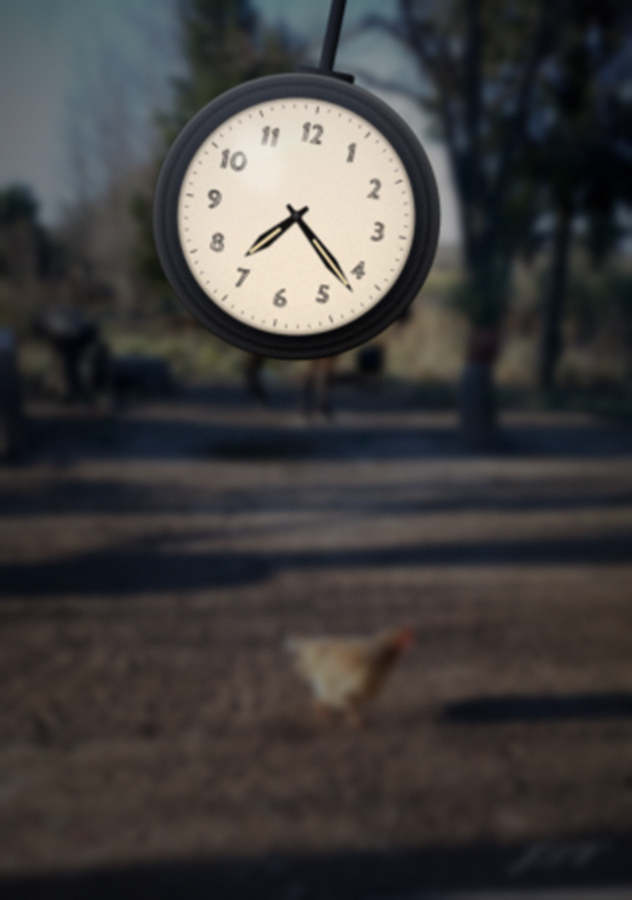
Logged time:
7h22
